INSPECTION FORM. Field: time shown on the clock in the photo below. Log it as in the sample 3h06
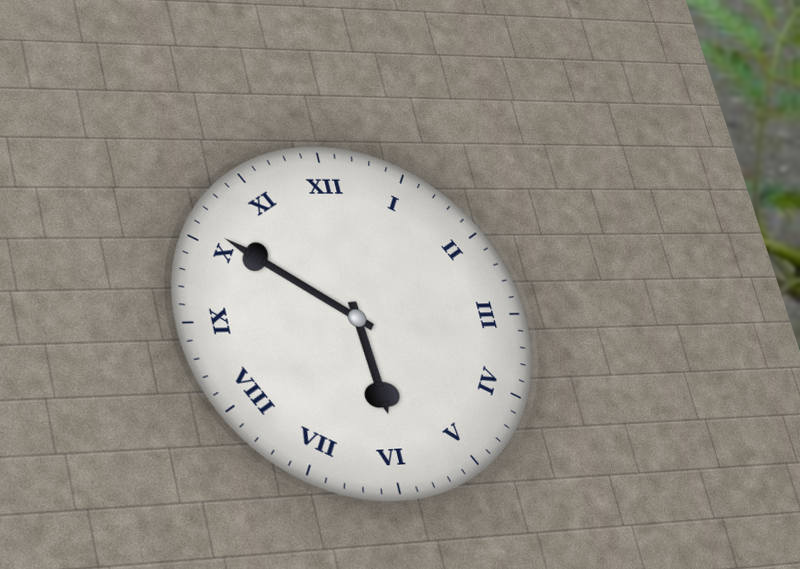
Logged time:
5h51
